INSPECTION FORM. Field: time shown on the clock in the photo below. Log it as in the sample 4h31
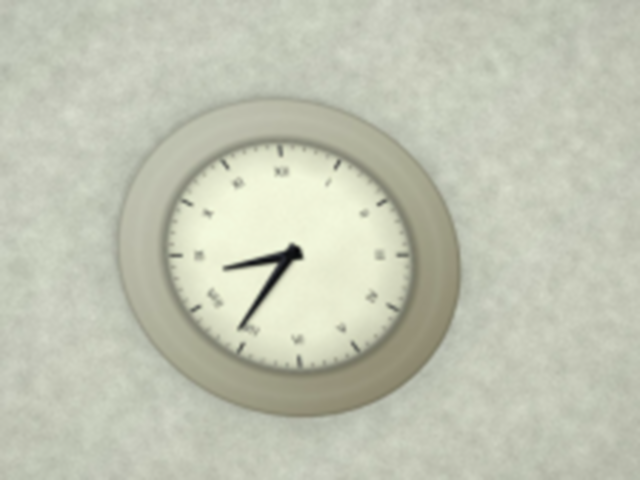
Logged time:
8h36
